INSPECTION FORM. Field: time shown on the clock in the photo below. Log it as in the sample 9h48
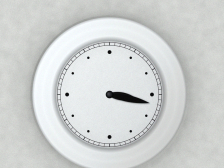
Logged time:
3h17
